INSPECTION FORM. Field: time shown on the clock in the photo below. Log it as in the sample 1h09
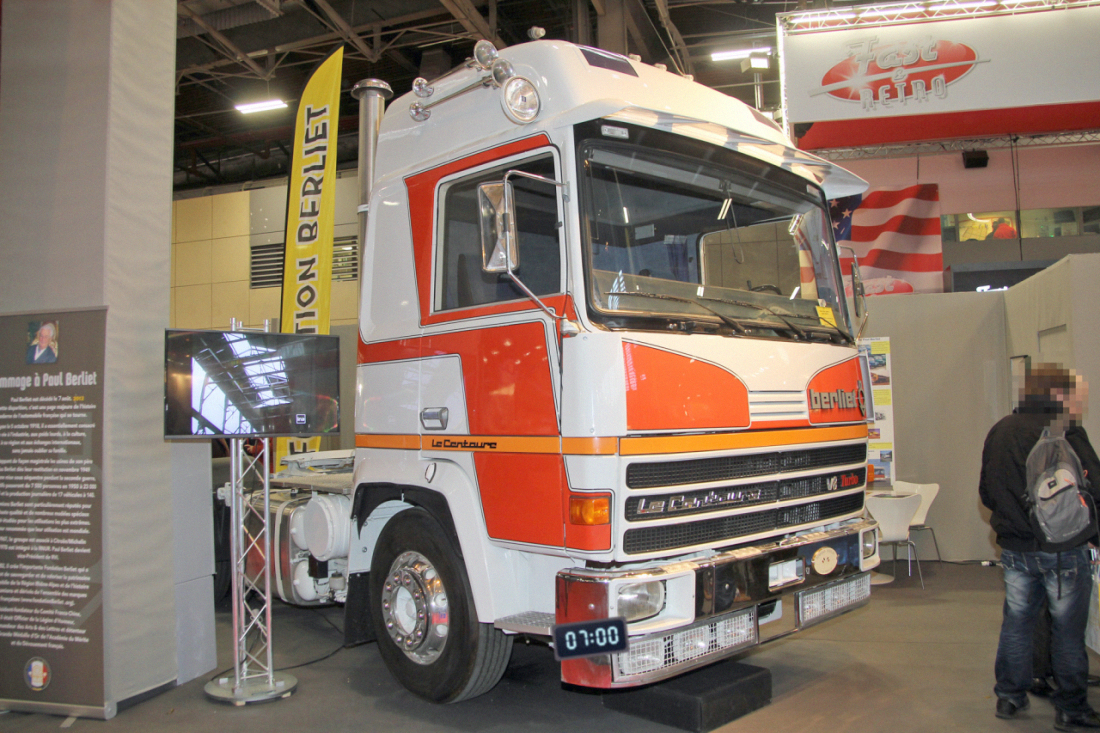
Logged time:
7h00
